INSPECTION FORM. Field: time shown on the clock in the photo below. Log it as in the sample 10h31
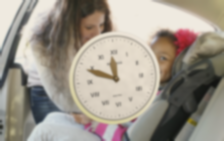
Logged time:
11h49
